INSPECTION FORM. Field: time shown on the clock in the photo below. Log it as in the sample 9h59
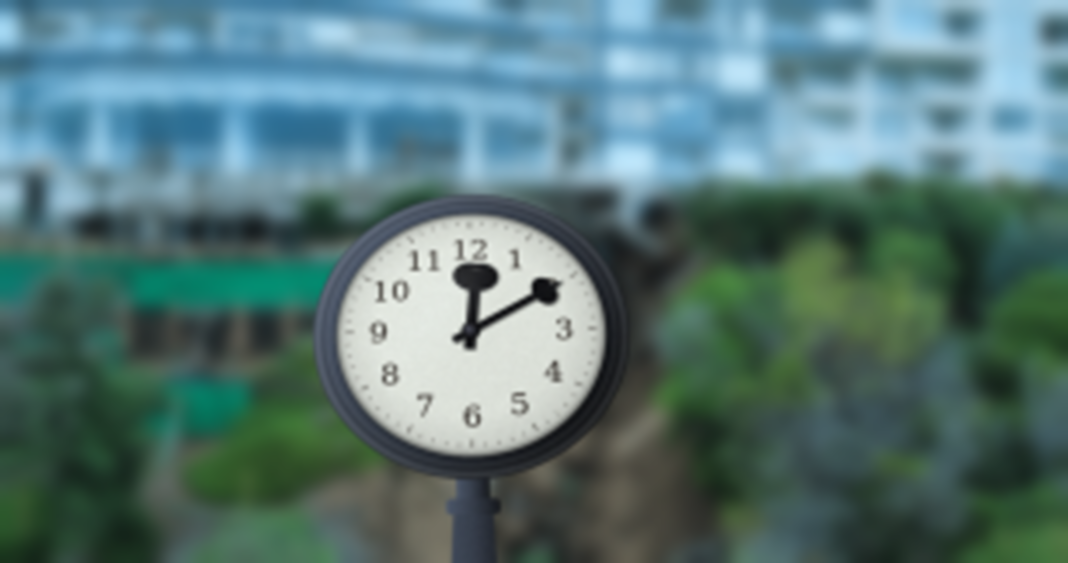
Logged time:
12h10
